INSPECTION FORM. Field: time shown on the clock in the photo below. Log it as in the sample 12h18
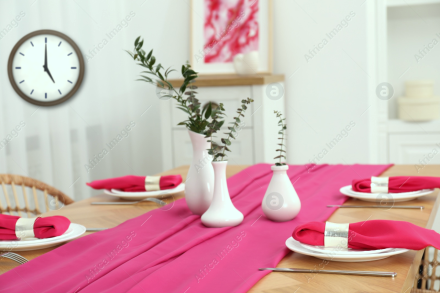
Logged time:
5h00
